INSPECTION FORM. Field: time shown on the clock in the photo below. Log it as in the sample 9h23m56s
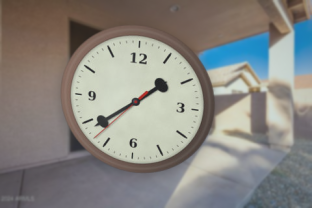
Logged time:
1h38m37s
